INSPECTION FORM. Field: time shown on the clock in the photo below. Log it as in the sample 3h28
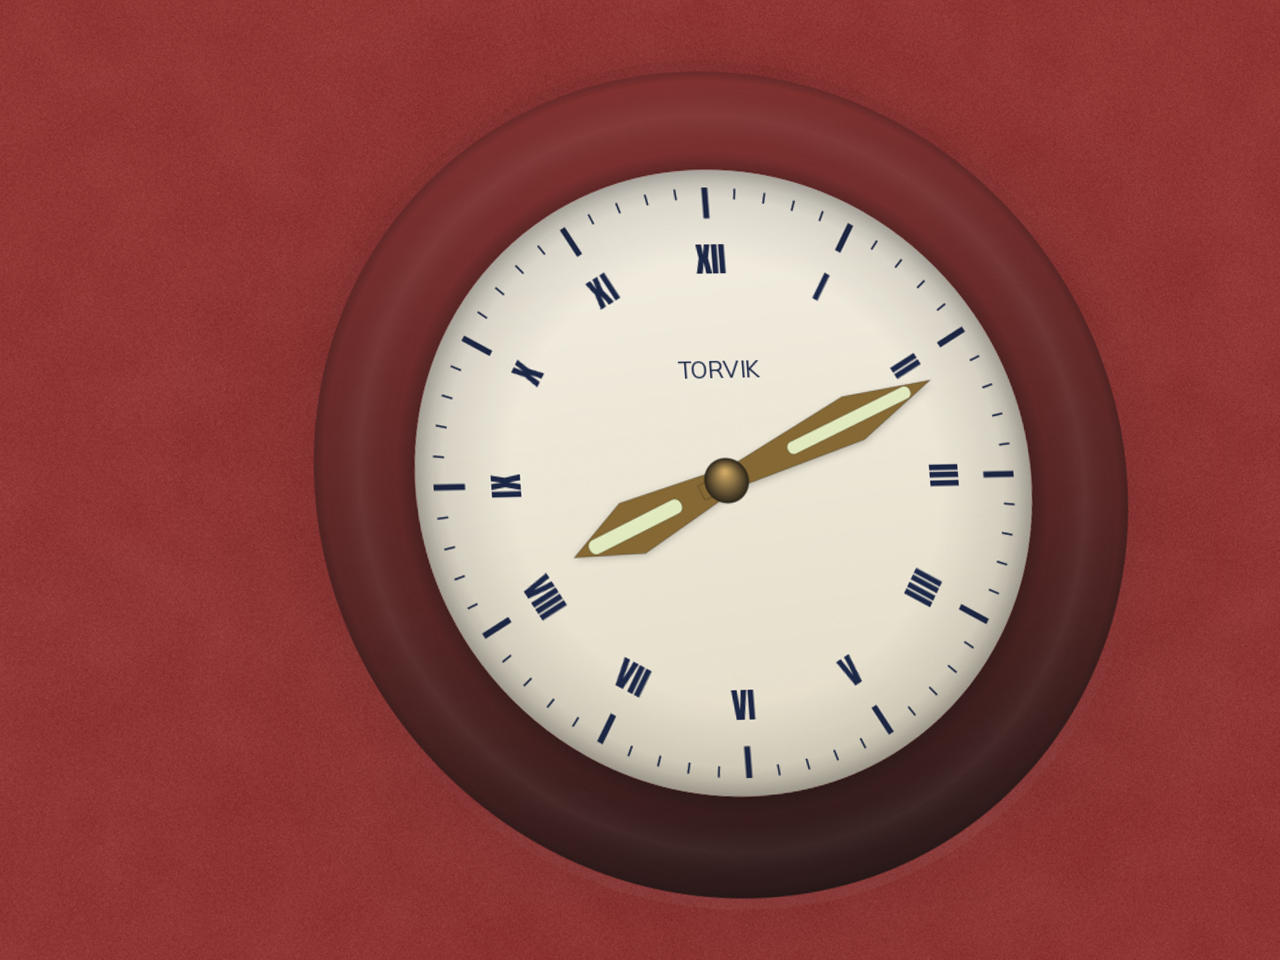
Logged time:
8h11
